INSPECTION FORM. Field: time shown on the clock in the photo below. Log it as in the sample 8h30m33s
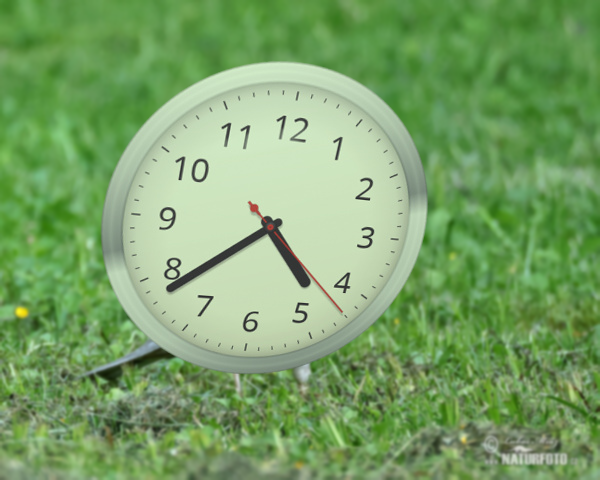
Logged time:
4h38m22s
